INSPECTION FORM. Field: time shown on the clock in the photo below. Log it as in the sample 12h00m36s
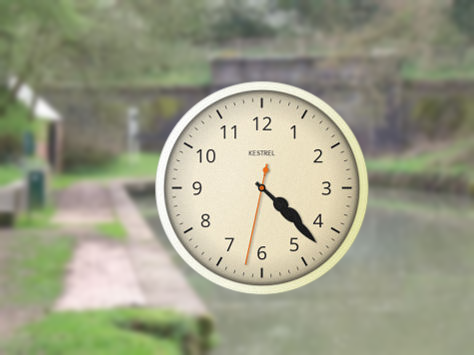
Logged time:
4h22m32s
